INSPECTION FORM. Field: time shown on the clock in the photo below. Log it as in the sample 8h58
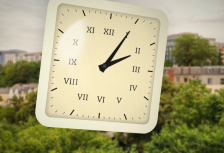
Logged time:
2h05
